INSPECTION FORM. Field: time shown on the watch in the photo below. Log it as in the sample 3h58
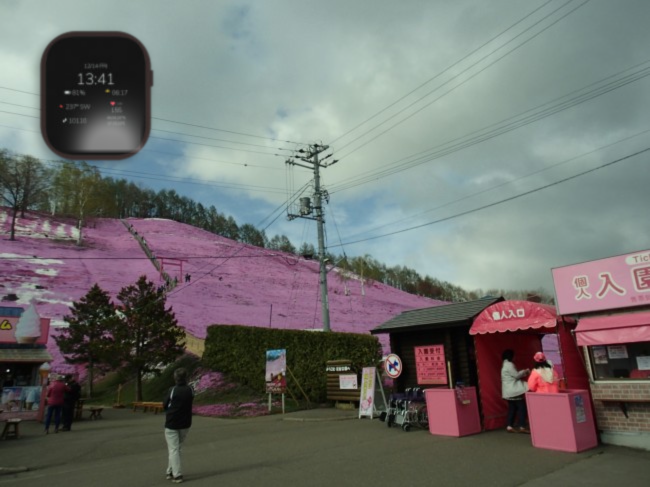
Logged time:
13h41
